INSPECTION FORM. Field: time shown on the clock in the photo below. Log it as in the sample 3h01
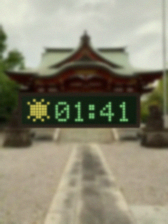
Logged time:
1h41
